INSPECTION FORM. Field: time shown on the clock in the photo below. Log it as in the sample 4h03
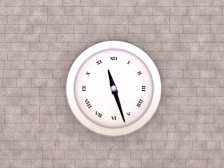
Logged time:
11h27
